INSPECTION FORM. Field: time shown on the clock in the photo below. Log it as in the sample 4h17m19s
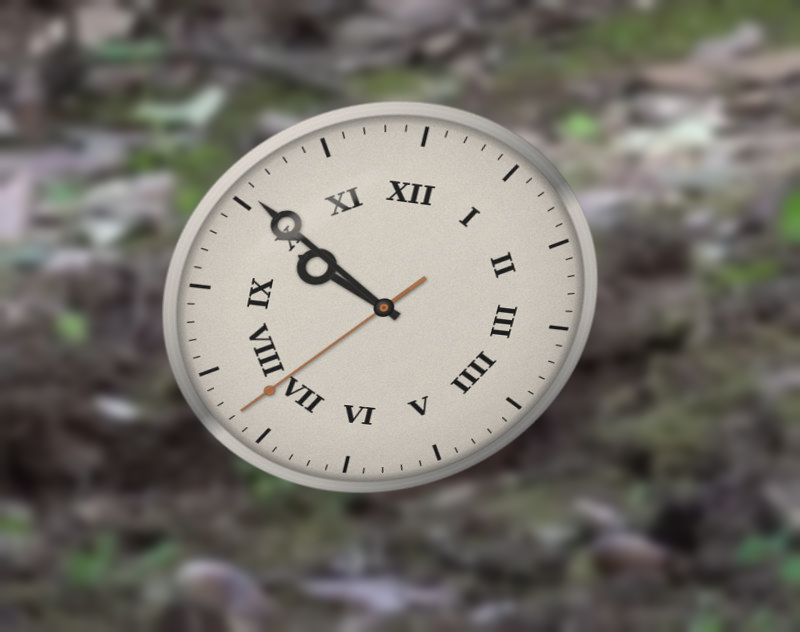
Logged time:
9h50m37s
